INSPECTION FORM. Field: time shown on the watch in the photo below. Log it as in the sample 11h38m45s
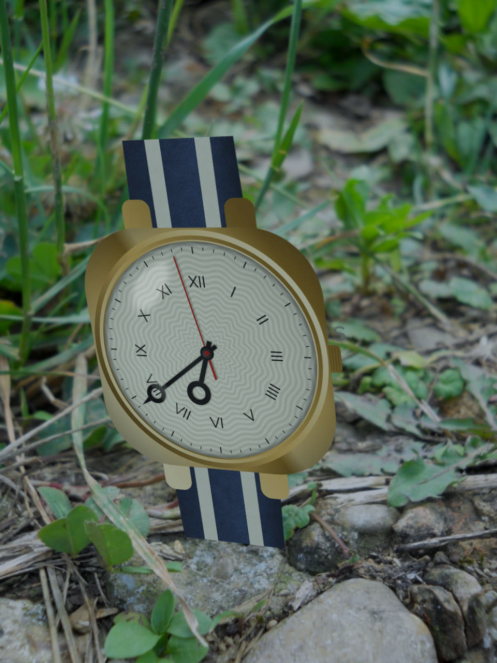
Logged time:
6h38m58s
